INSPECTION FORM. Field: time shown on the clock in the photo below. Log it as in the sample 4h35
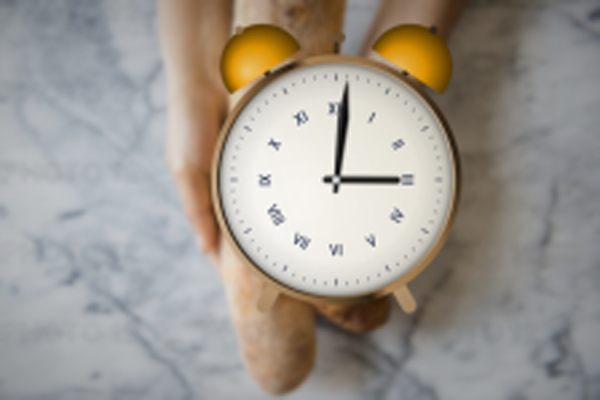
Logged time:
3h01
